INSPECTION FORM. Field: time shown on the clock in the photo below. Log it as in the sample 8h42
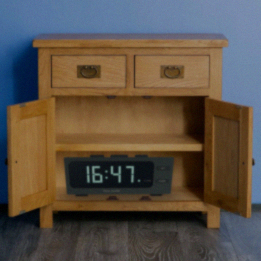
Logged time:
16h47
